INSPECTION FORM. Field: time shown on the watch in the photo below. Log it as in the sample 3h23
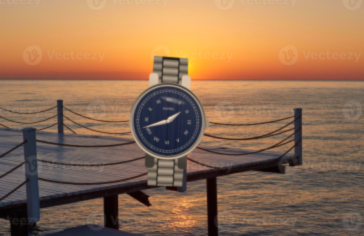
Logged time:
1h42
